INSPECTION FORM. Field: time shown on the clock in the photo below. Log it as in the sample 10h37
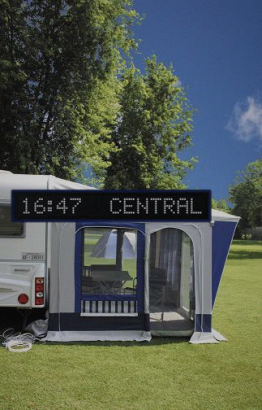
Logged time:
16h47
